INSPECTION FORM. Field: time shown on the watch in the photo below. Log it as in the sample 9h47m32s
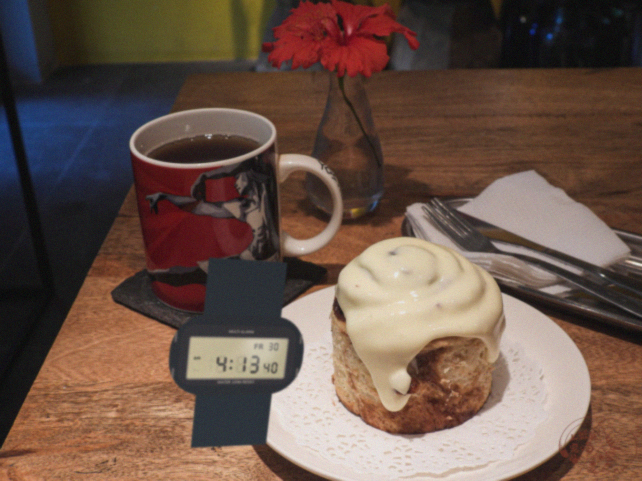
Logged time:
4h13m40s
